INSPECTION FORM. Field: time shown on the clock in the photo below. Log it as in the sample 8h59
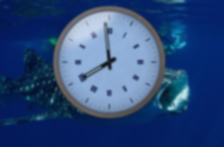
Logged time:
7h59
